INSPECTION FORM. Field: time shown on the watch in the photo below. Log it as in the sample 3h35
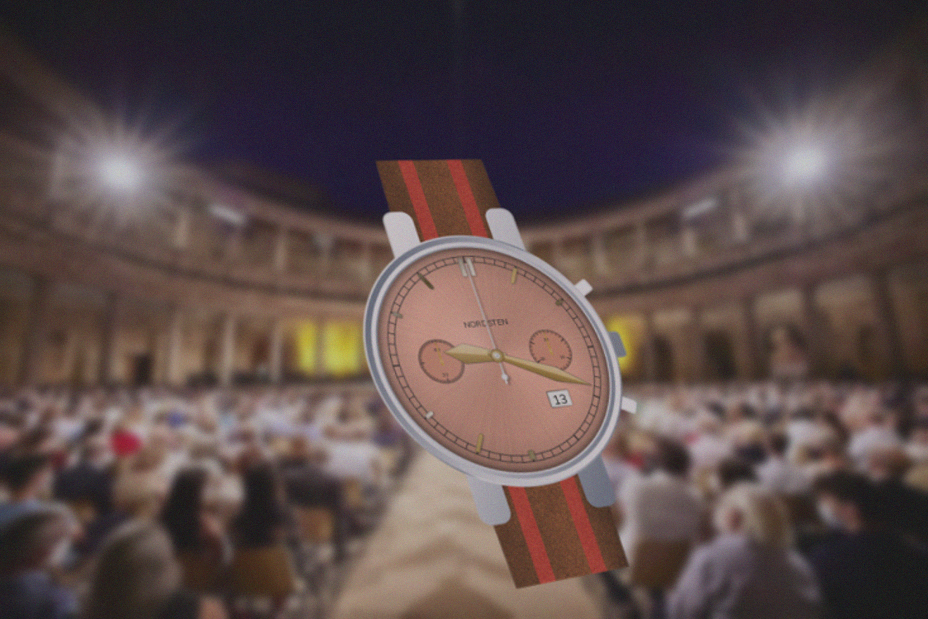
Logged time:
9h19
